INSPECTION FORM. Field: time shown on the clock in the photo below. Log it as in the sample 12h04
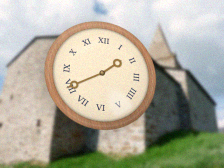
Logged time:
1h40
